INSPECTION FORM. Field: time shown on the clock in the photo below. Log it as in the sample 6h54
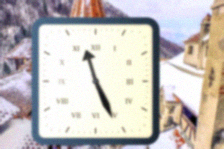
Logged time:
11h26
